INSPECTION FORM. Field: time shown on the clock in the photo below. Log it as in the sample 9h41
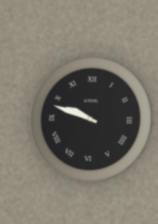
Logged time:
9h48
